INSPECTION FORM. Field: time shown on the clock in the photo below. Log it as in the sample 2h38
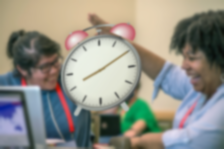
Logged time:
8h10
